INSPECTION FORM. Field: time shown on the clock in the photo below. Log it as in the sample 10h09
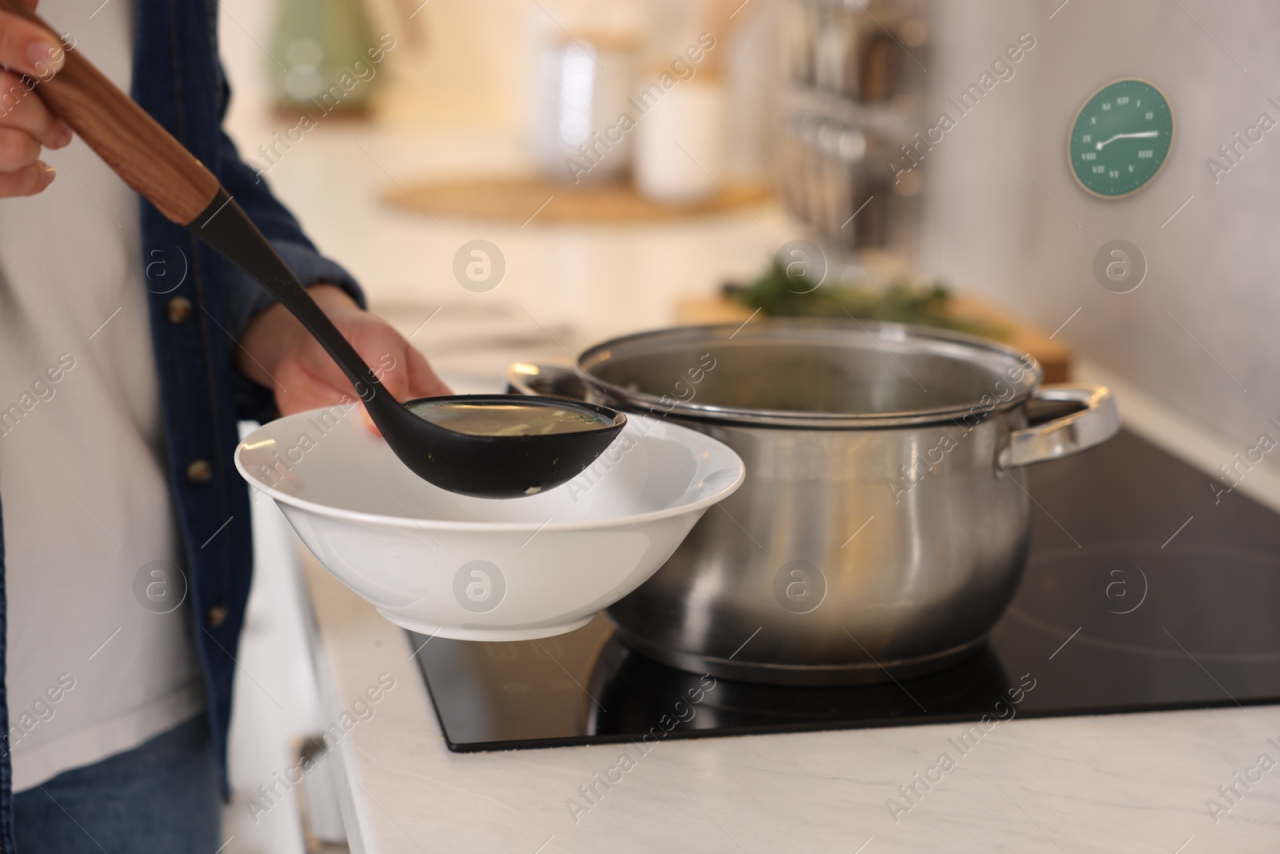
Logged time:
8h15
